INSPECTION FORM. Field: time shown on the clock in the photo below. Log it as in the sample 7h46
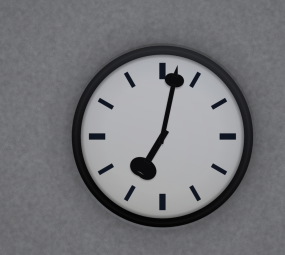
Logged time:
7h02
